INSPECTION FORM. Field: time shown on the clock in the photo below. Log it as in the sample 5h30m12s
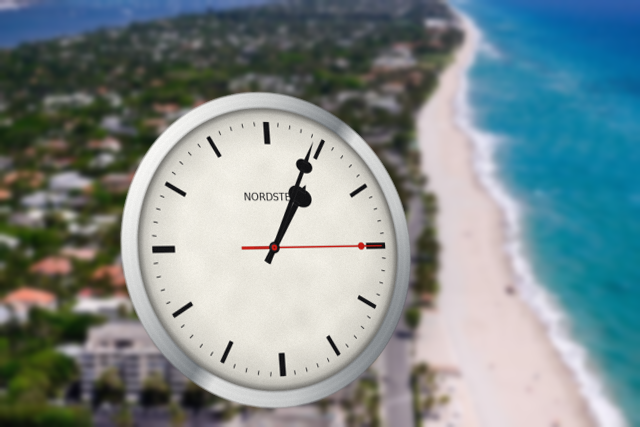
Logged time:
1h04m15s
